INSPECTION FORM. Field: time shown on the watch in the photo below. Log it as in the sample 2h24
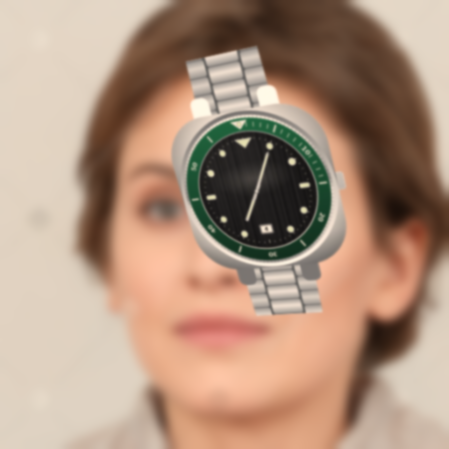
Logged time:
7h05
